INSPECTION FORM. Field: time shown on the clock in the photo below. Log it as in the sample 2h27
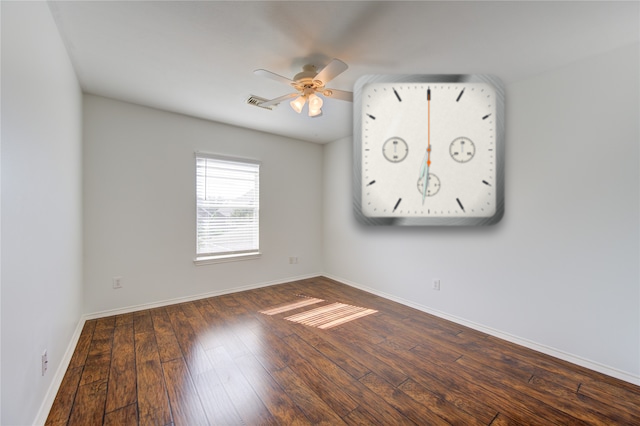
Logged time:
6h31
